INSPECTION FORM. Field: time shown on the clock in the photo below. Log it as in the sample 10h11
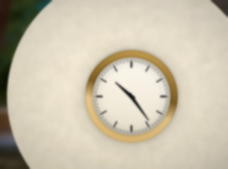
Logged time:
10h24
